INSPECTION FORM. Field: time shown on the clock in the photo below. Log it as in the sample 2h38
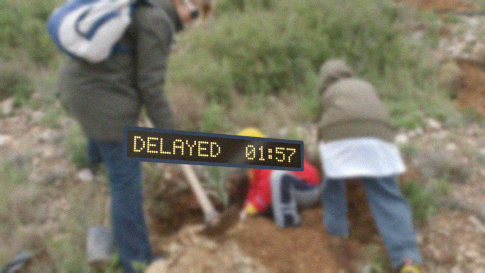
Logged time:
1h57
